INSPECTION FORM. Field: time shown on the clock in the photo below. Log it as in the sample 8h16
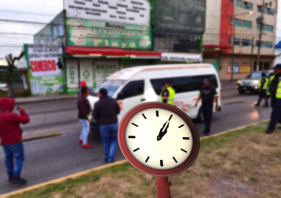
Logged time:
1h05
